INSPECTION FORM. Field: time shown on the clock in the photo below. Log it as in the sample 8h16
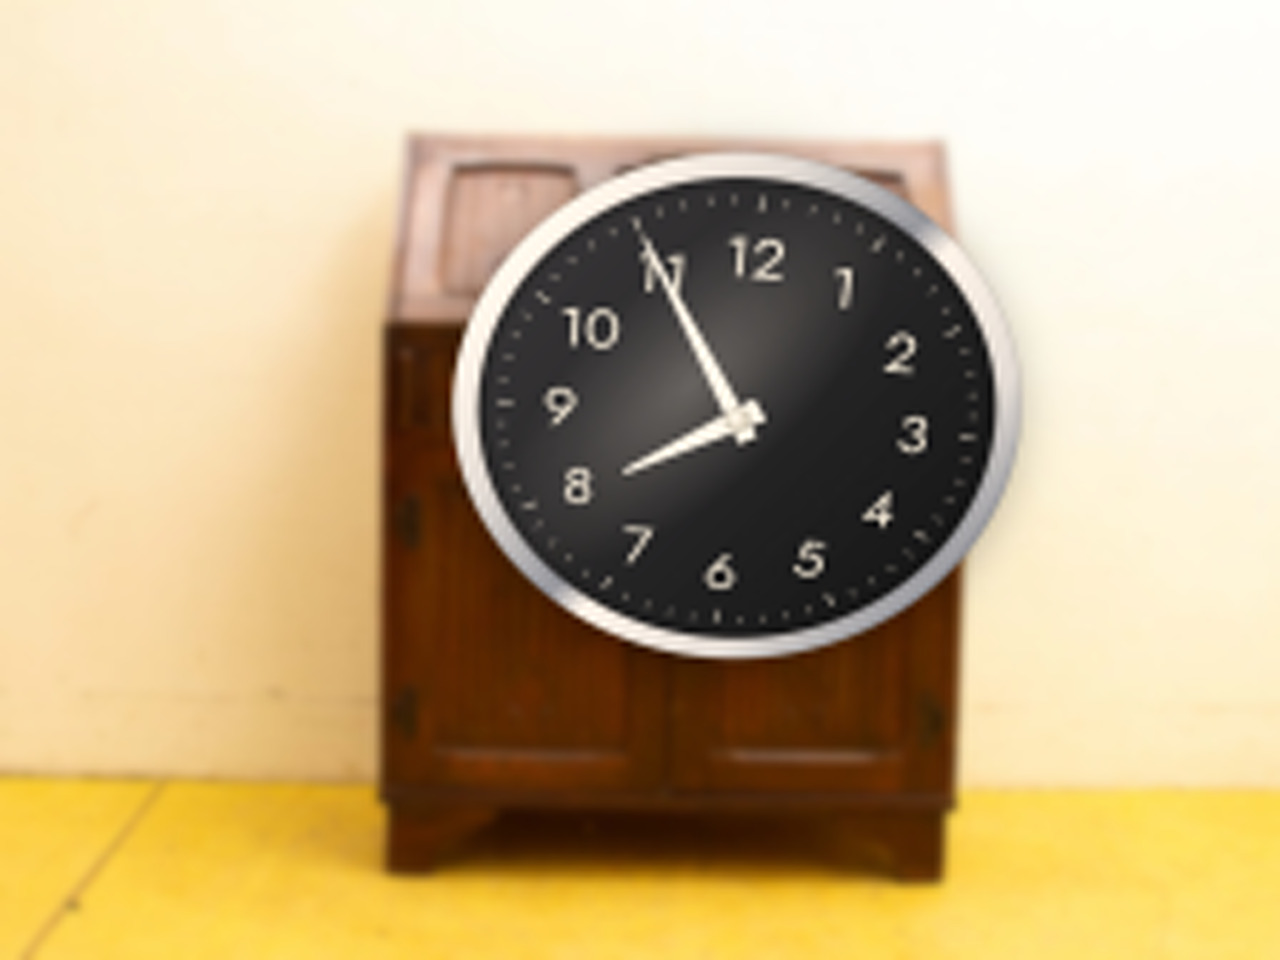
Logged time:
7h55
